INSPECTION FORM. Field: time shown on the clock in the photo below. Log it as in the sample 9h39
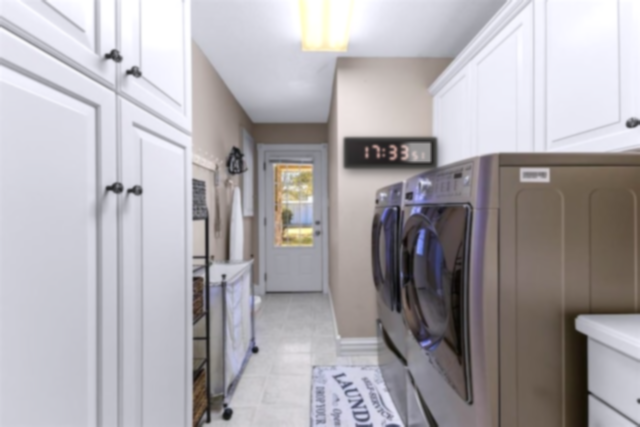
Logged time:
17h33
